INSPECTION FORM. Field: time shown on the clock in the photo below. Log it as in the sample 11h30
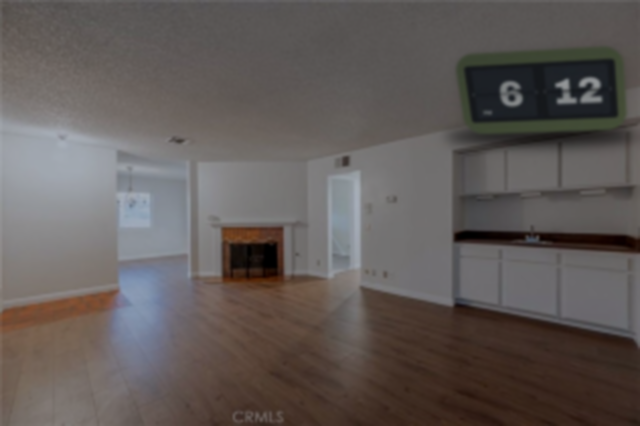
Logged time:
6h12
